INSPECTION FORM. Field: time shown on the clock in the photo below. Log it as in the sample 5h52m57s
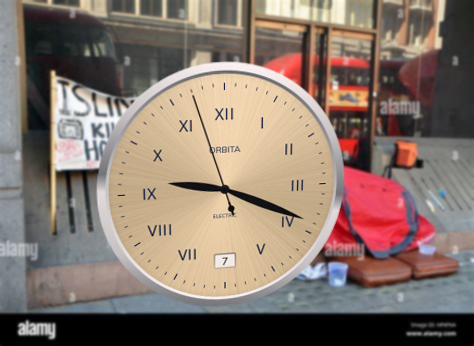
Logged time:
9h18m57s
